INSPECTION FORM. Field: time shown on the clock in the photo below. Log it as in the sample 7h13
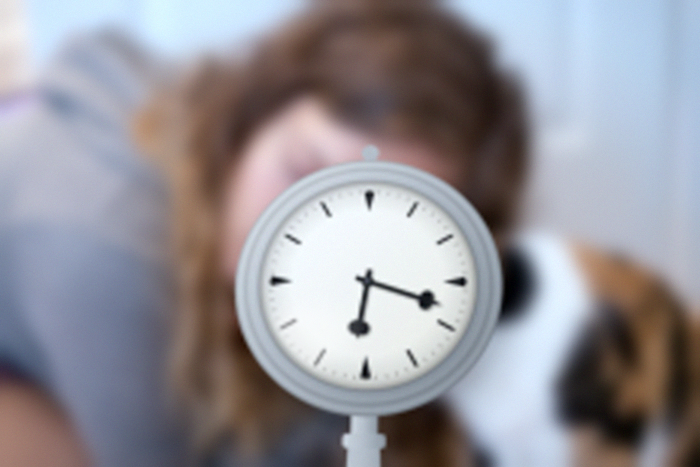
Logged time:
6h18
